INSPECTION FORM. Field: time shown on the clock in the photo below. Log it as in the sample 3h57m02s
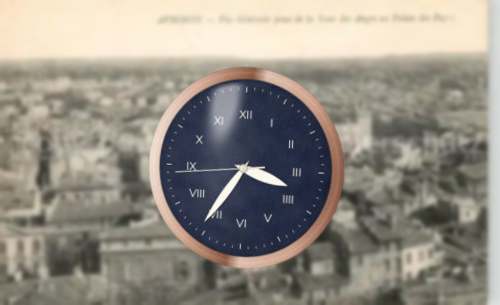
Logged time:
3h35m44s
